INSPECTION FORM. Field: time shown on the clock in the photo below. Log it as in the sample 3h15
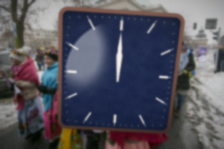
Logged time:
12h00
